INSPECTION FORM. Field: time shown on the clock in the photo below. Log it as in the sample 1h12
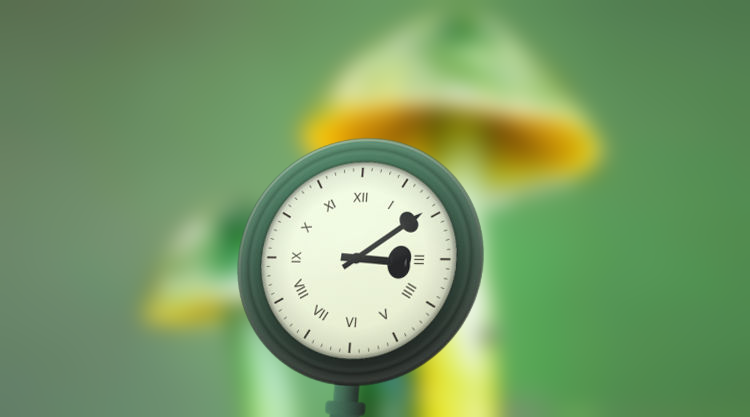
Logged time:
3h09
